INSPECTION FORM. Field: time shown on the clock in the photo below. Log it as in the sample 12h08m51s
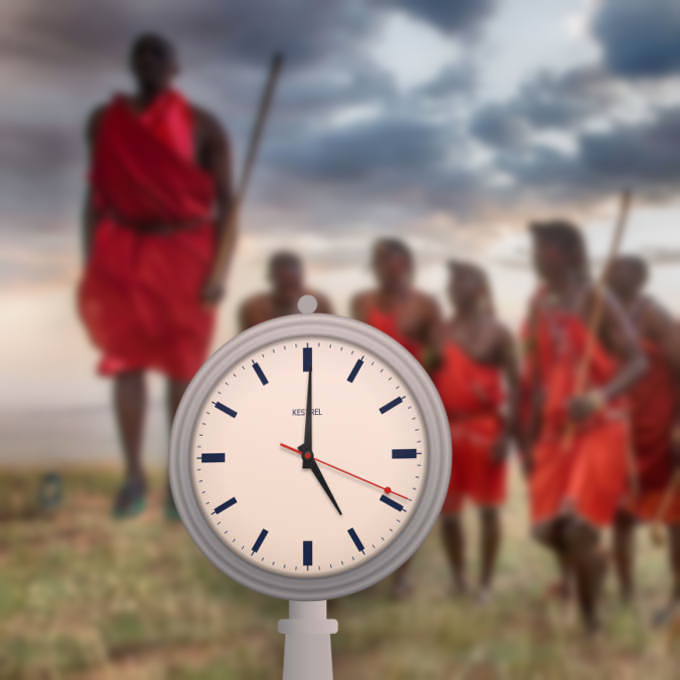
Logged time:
5h00m19s
